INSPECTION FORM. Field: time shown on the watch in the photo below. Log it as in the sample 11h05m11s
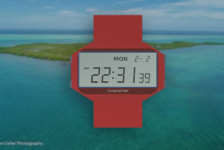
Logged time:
22h31m39s
